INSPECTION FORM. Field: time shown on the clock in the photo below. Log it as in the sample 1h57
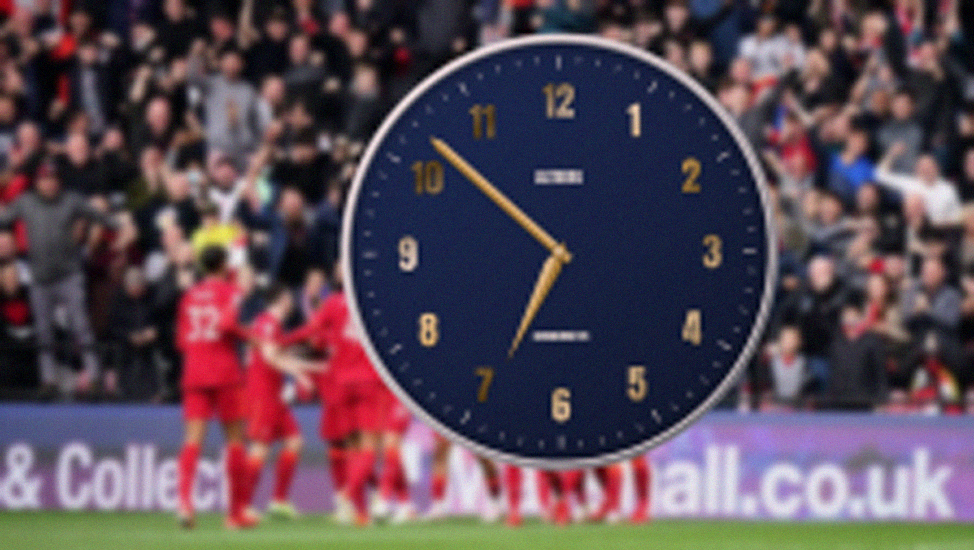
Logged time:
6h52
